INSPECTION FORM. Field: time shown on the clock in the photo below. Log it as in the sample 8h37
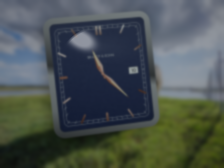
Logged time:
11h23
